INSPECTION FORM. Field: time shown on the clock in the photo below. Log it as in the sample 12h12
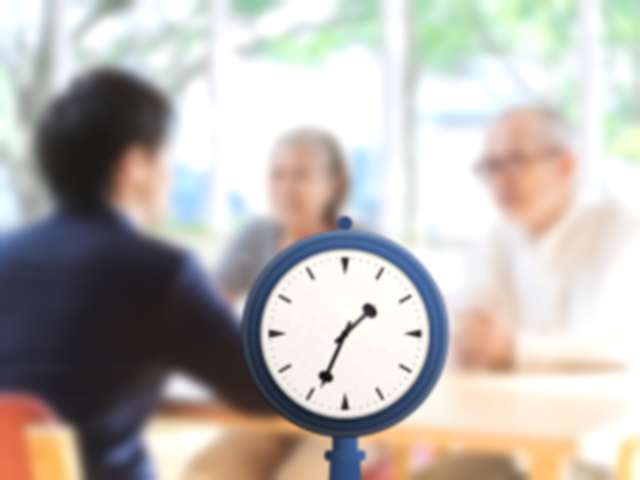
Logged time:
1h34
